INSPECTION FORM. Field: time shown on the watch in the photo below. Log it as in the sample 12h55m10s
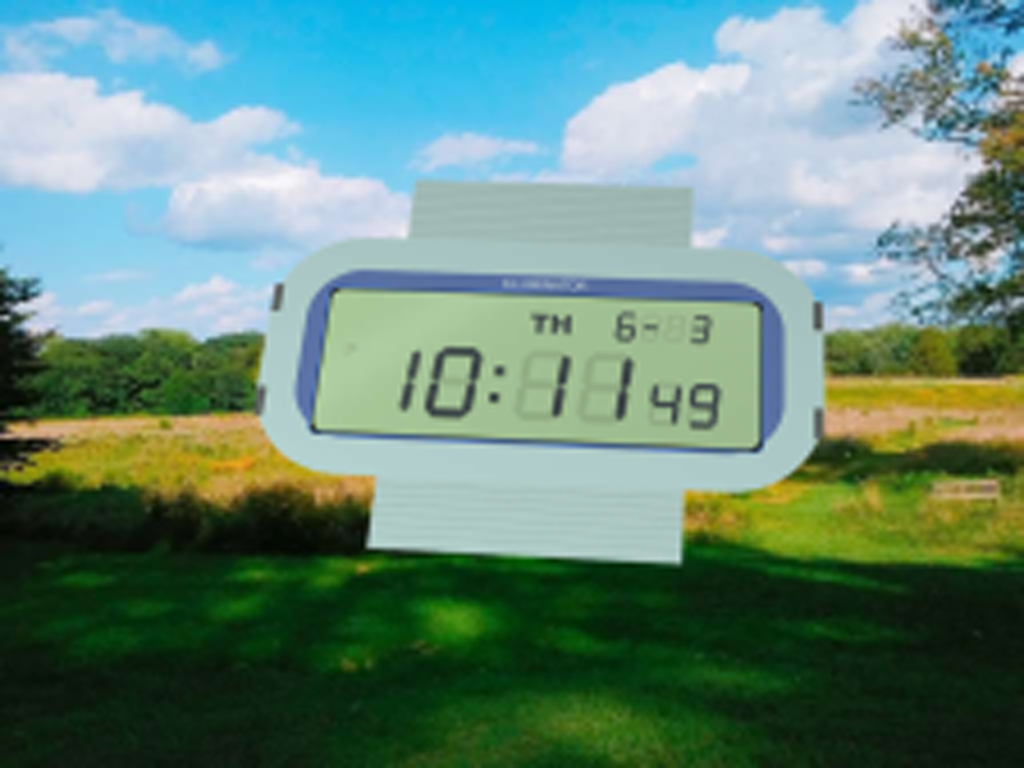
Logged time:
10h11m49s
